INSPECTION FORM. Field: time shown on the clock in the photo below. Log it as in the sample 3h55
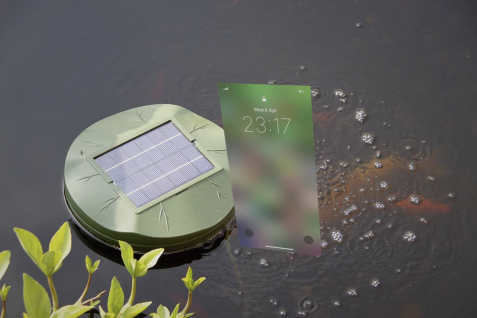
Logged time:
23h17
